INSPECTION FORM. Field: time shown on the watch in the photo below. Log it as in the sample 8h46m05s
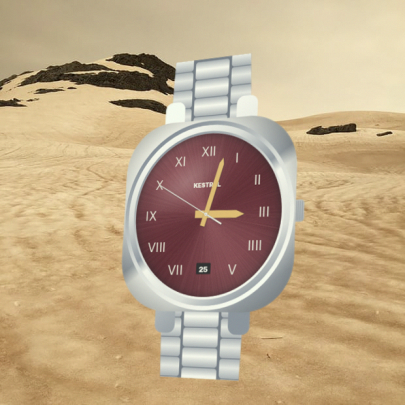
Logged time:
3h02m50s
